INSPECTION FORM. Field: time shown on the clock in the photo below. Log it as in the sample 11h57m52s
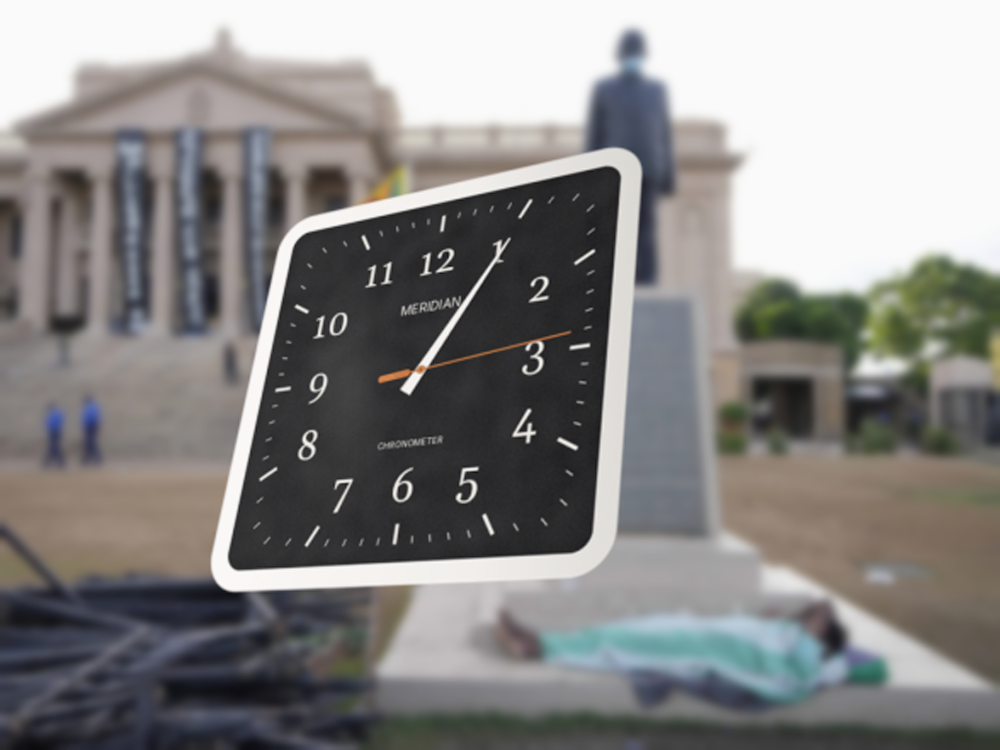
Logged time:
1h05m14s
